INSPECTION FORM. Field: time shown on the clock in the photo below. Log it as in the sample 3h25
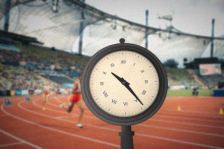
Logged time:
10h24
